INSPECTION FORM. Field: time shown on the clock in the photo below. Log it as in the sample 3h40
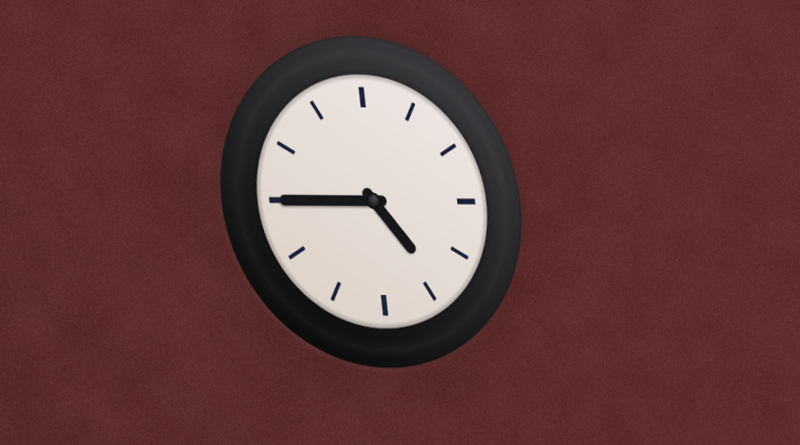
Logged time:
4h45
